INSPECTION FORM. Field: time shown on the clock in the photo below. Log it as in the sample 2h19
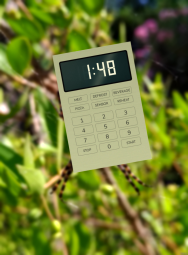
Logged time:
1h48
